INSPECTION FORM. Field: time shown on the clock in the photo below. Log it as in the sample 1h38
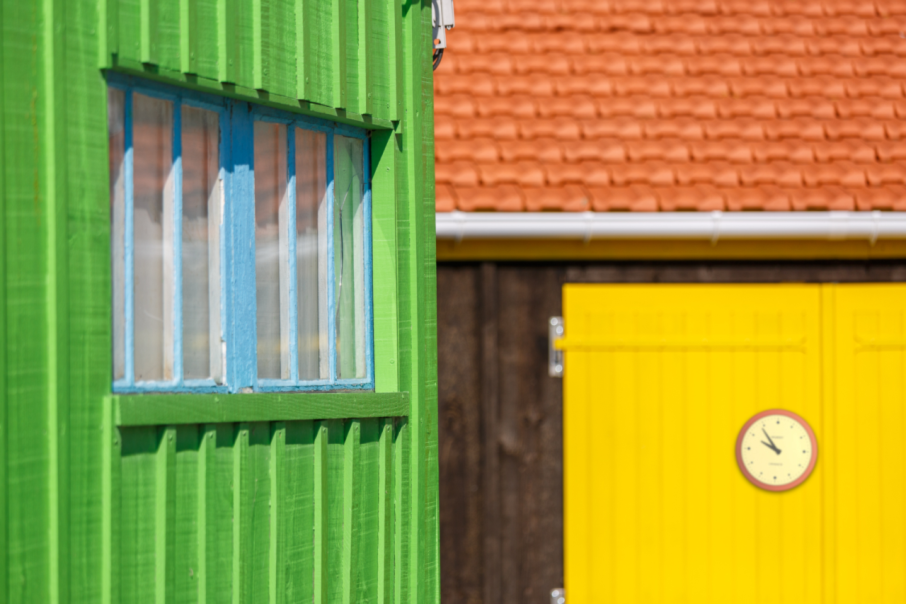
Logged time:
9h54
